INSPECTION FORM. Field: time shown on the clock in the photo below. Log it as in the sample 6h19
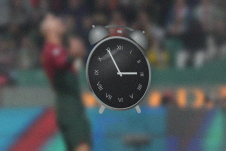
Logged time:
2h55
